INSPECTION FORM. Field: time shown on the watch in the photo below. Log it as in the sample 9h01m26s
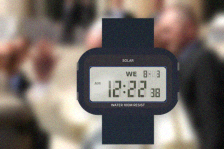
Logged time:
12h22m38s
